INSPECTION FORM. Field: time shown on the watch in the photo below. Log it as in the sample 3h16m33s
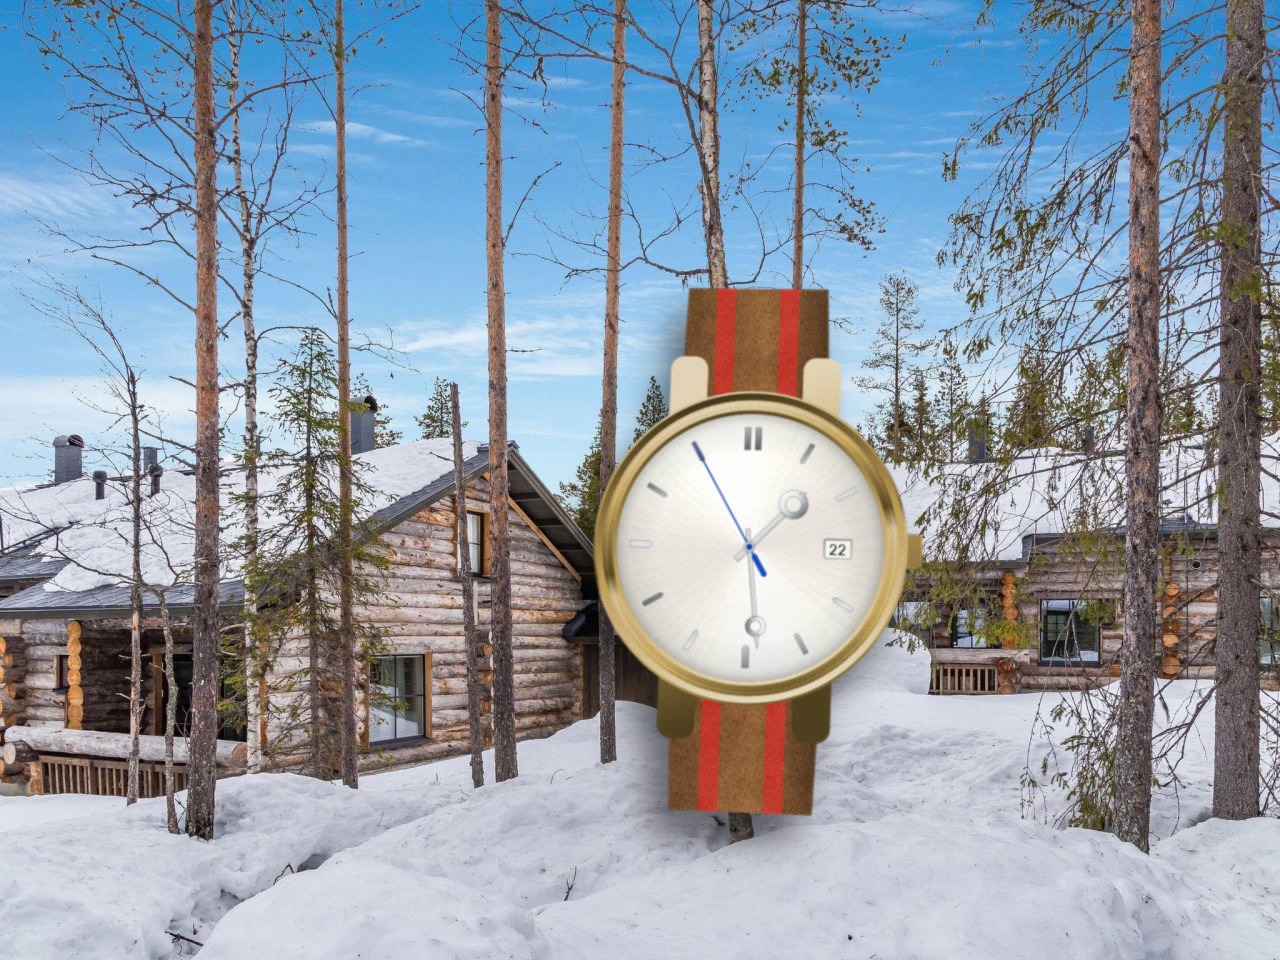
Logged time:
1h28m55s
